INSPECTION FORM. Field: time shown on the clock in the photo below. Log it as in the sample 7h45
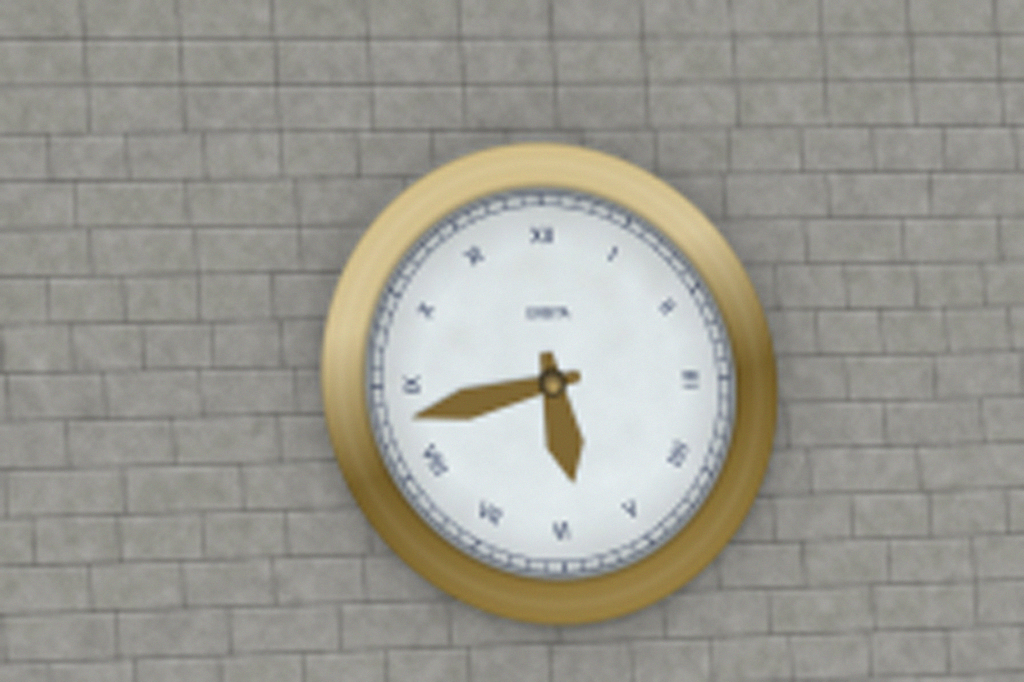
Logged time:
5h43
